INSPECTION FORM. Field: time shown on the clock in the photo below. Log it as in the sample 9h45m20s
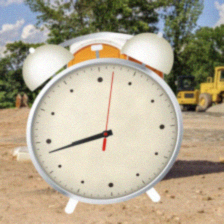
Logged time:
8h43m02s
